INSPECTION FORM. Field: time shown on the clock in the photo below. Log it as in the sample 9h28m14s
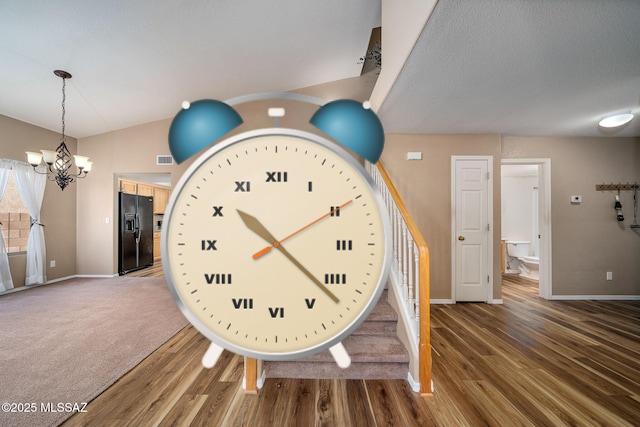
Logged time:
10h22m10s
